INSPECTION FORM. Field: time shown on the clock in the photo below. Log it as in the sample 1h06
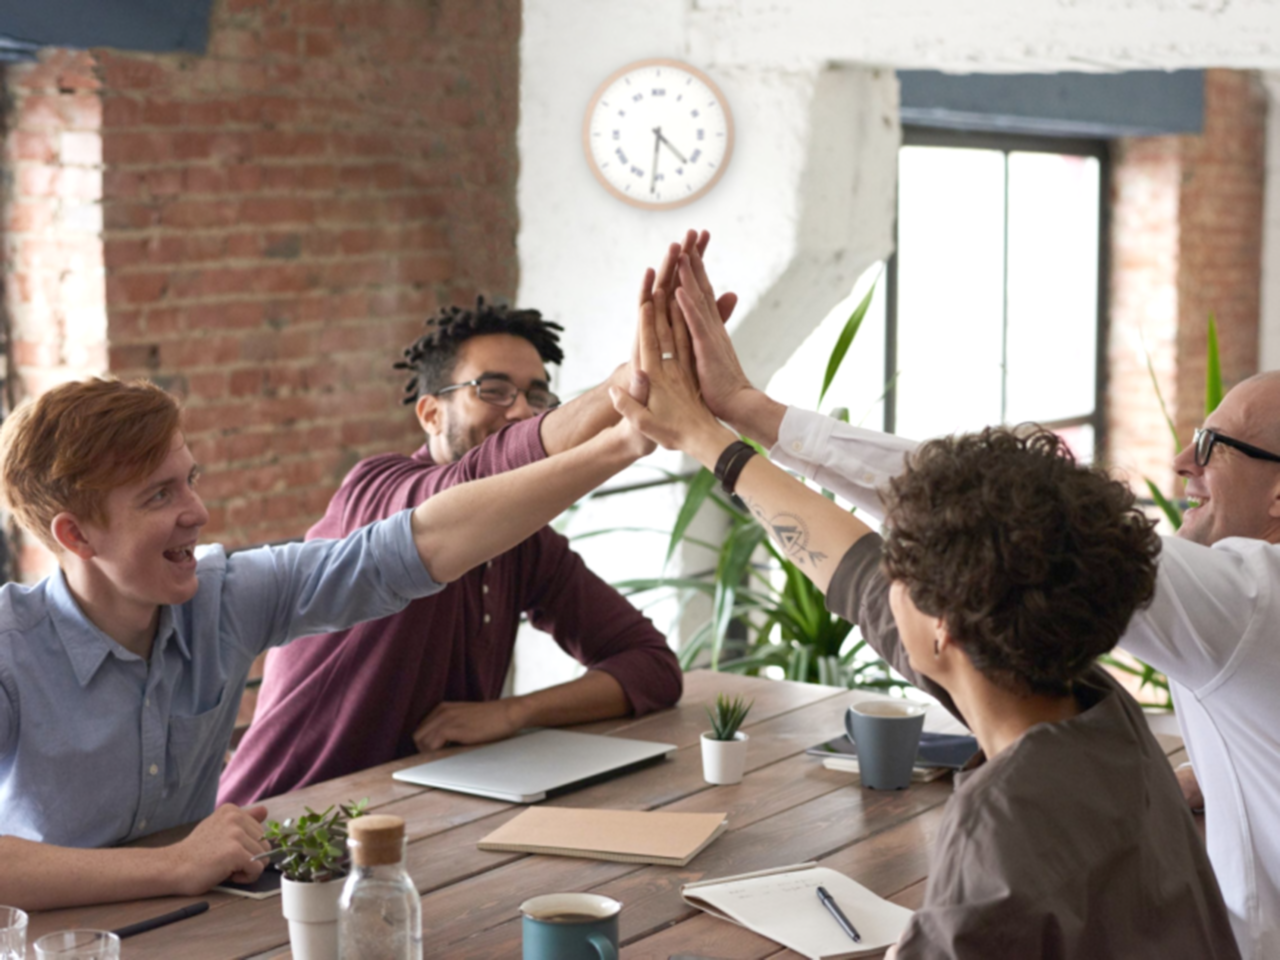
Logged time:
4h31
